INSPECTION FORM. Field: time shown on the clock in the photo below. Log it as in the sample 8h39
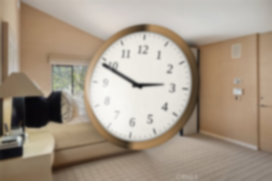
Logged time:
2h49
